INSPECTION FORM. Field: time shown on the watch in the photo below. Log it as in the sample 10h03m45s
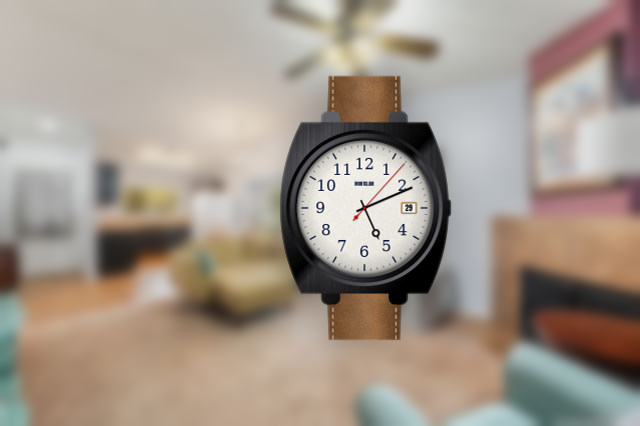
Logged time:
5h11m07s
